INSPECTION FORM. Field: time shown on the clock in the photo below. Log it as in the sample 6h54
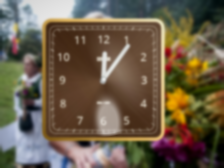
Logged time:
12h06
